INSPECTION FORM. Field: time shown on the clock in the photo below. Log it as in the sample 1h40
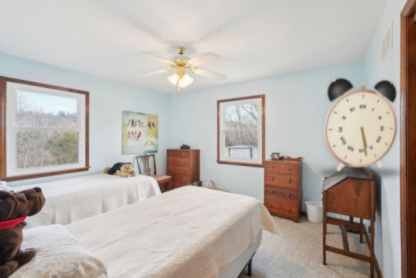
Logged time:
5h28
